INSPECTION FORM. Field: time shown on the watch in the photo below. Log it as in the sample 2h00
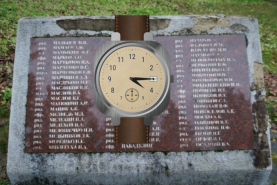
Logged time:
4h15
